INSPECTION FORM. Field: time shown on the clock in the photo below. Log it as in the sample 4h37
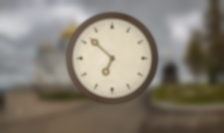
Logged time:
6h52
